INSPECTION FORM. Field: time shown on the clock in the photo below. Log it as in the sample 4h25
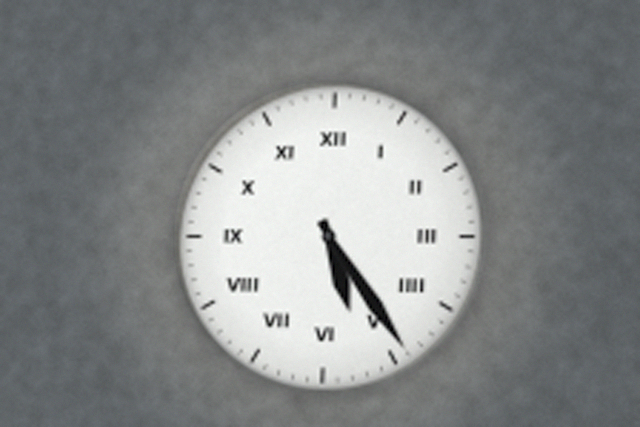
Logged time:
5h24
